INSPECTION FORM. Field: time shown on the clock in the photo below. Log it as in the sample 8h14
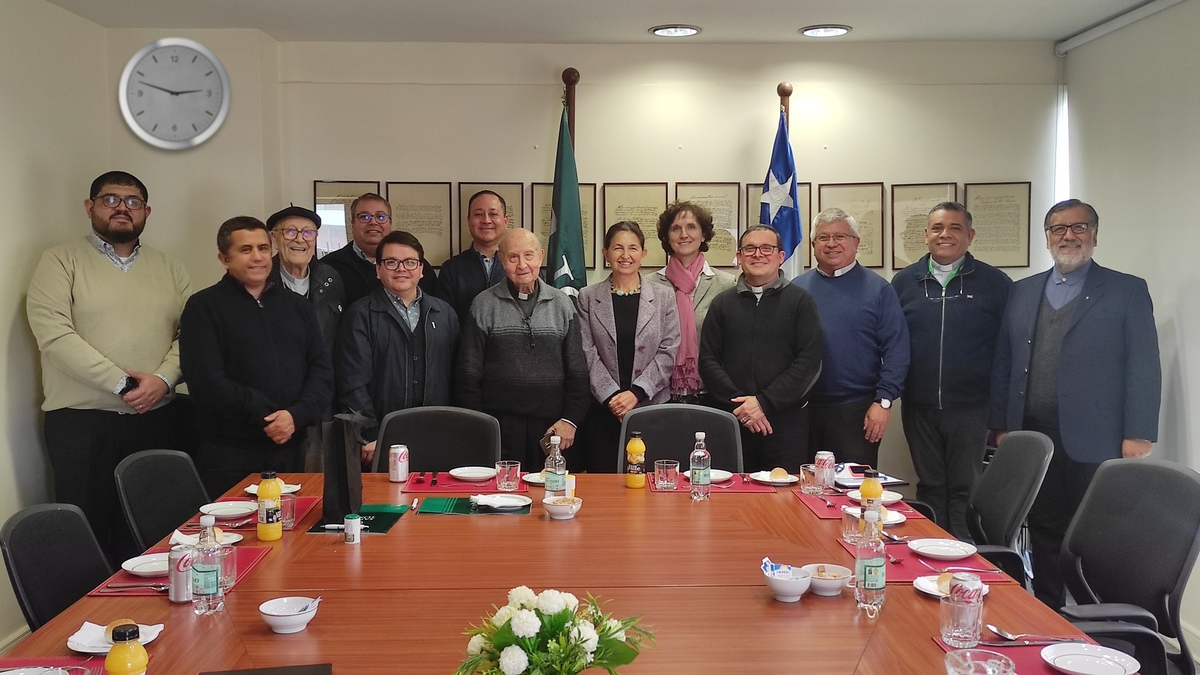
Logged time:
2h48
